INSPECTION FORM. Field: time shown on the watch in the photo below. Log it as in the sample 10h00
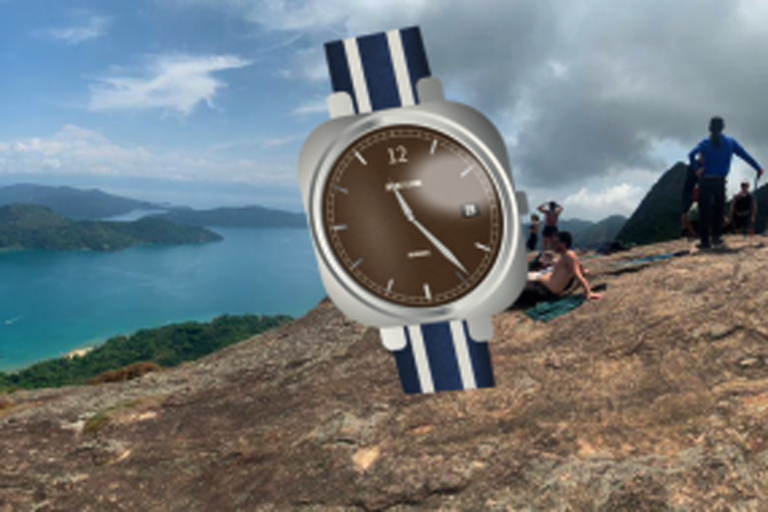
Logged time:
11h24
